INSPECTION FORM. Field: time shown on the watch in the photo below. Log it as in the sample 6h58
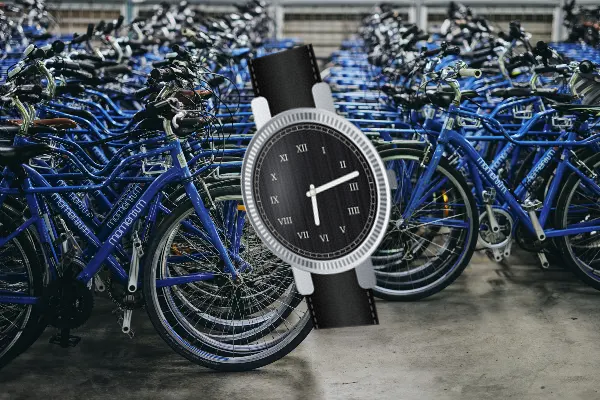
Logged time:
6h13
